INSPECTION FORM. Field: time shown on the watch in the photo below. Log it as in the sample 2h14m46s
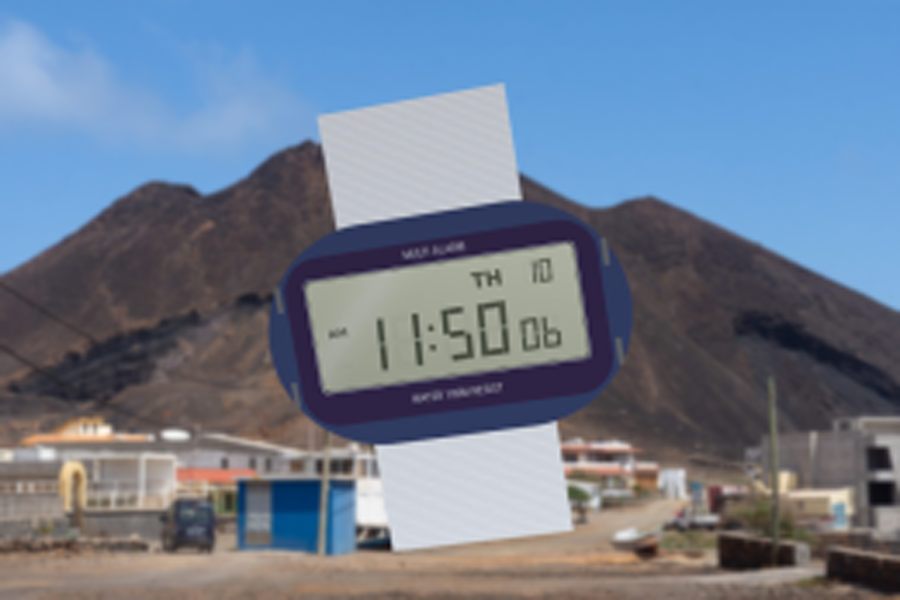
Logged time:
11h50m06s
